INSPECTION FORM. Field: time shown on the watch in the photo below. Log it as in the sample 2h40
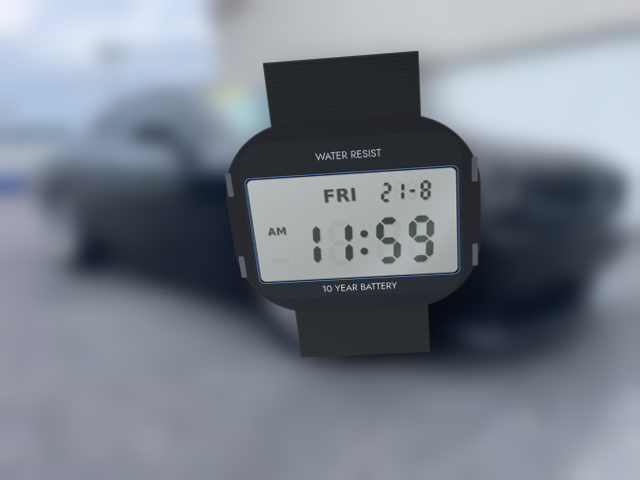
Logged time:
11h59
